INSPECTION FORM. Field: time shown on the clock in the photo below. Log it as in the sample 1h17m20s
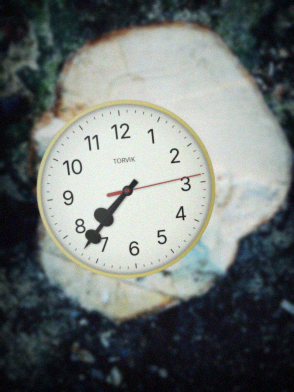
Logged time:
7h37m14s
